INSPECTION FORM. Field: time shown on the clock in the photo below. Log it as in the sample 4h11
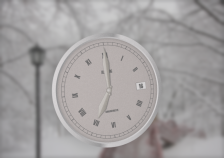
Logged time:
7h00
